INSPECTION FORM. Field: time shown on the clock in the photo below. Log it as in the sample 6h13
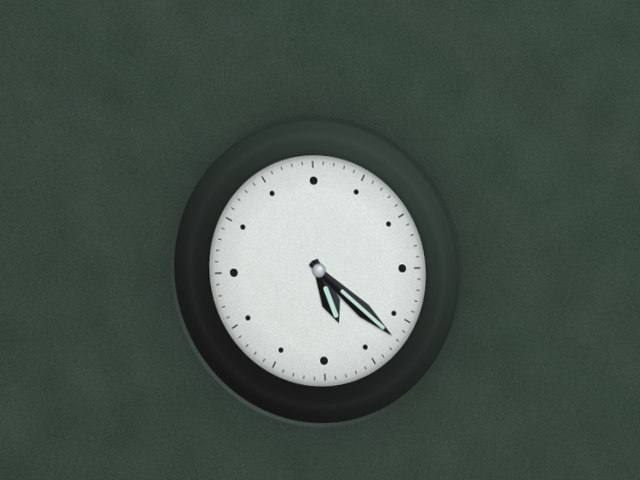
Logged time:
5h22
